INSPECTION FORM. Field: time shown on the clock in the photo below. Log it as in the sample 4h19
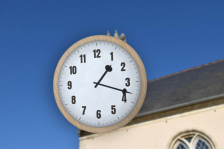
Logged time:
1h18
